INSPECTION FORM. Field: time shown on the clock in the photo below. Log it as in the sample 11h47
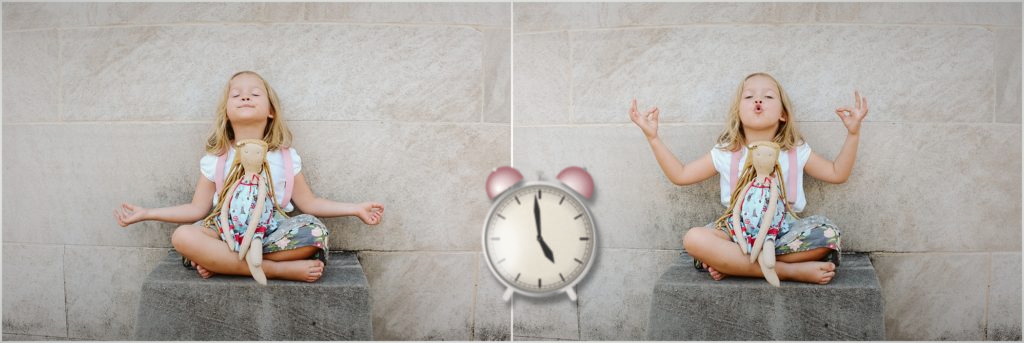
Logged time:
4h59
